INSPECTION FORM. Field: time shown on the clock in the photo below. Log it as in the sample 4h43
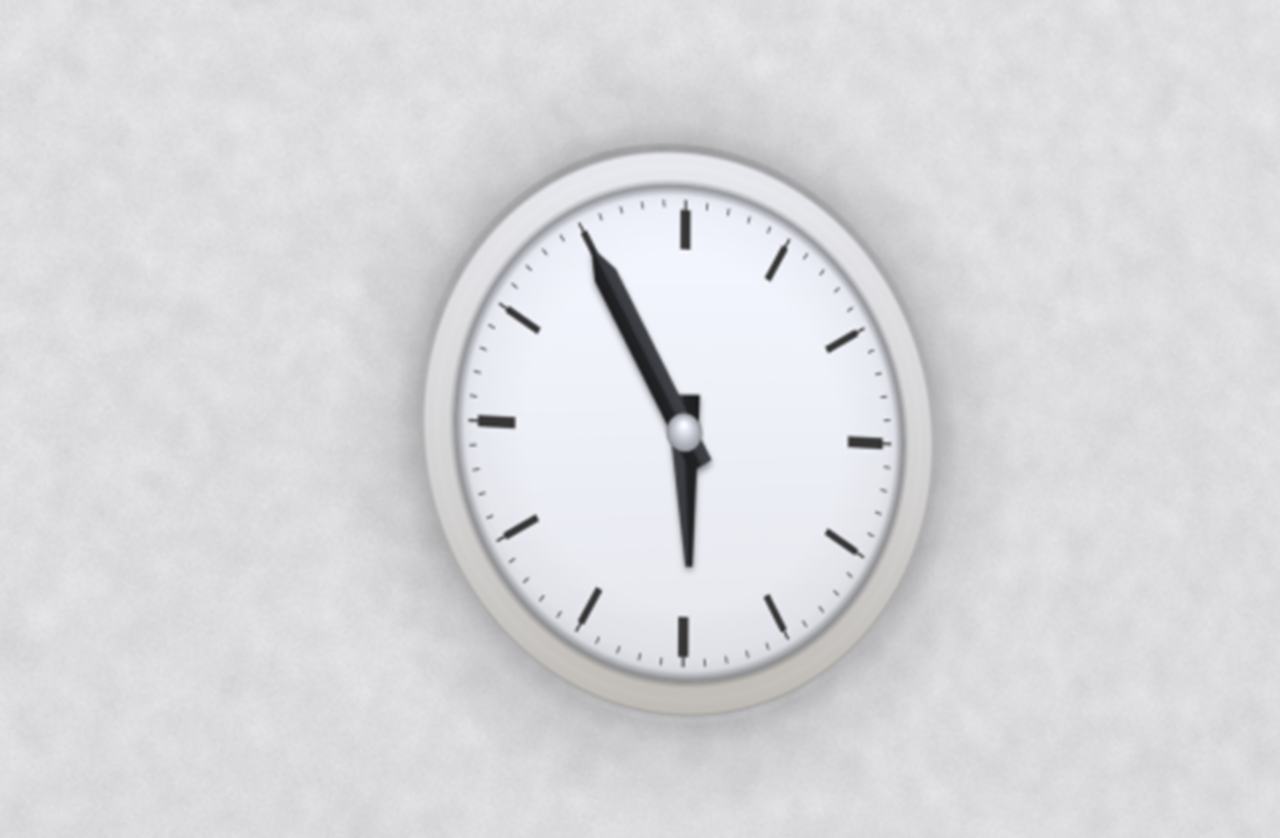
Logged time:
5h55
